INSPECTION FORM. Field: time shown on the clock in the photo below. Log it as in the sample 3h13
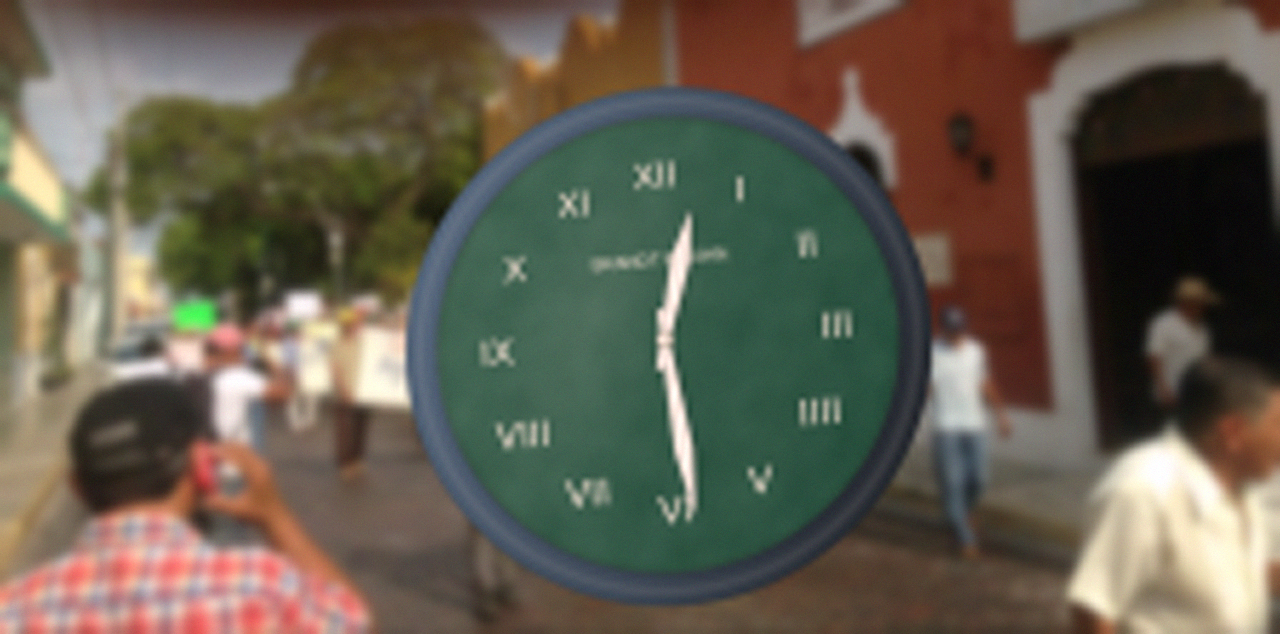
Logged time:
12h29
